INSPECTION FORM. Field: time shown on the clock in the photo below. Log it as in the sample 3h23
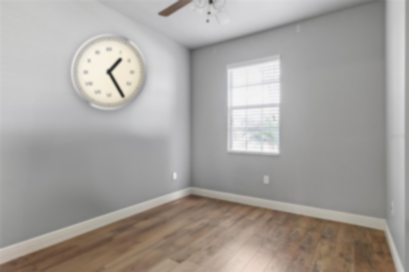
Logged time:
1h25
